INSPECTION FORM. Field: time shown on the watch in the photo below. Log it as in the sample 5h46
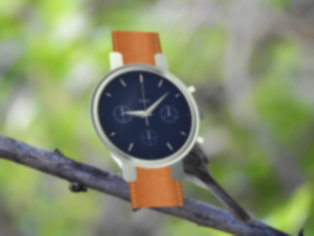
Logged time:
9h08
